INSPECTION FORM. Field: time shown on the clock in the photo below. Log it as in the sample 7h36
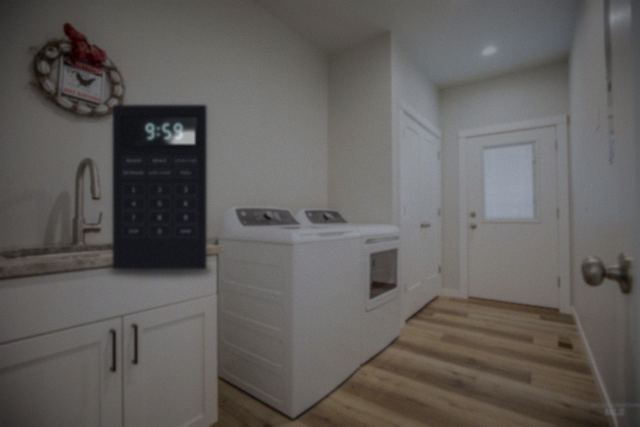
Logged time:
9h59
